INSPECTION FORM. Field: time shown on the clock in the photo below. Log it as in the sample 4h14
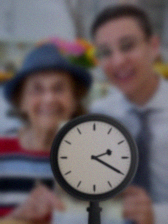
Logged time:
2h20
